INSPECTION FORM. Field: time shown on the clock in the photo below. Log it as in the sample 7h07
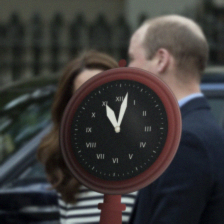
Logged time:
11h02
